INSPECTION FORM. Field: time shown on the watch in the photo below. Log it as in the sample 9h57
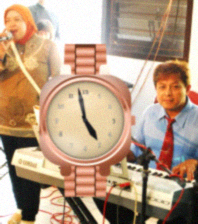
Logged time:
4h58
